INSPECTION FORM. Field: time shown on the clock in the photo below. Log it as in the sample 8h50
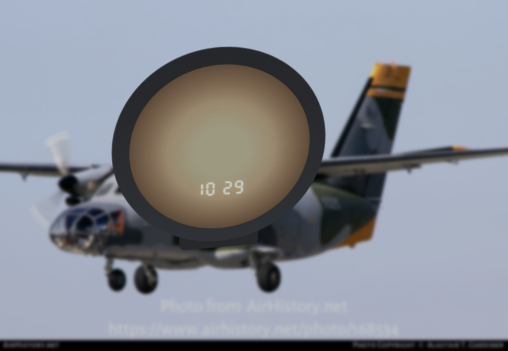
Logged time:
10h29
